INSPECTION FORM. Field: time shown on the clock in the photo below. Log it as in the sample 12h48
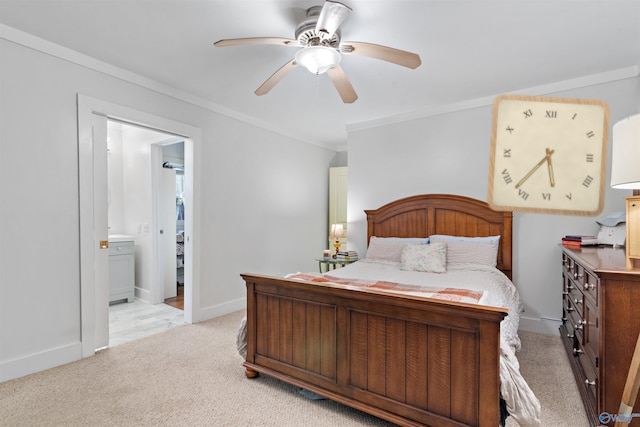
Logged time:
5h37
